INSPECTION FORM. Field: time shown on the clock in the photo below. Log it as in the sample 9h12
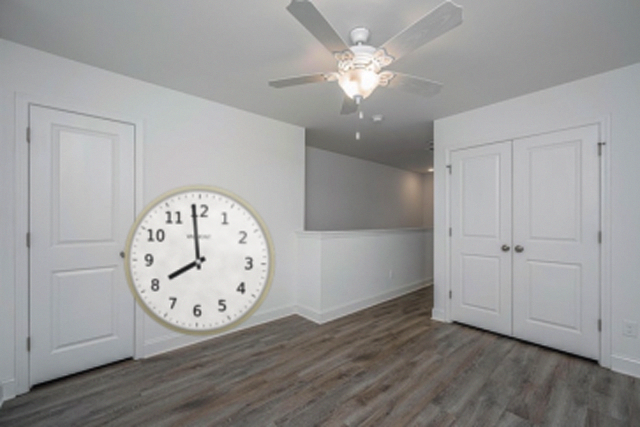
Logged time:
7h59
